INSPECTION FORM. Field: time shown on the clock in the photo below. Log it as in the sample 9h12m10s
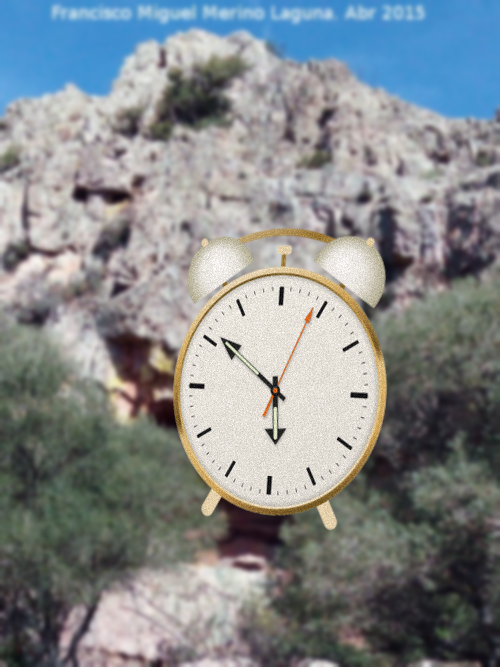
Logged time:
5h51m04s
